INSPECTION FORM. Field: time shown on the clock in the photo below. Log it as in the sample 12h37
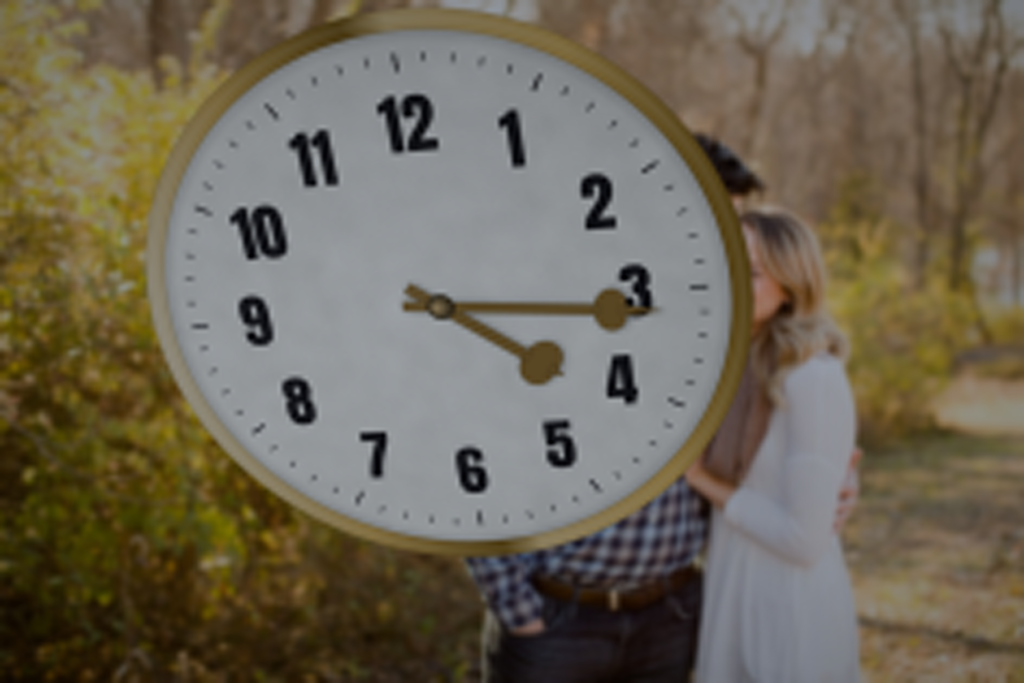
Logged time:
4h16
